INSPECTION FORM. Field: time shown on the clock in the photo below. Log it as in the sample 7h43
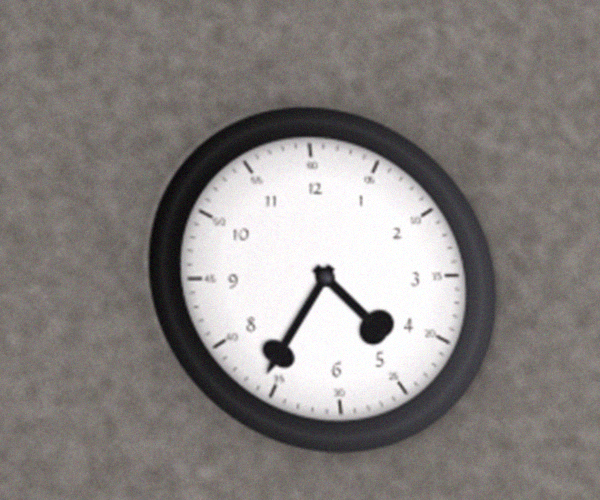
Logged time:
4h36
